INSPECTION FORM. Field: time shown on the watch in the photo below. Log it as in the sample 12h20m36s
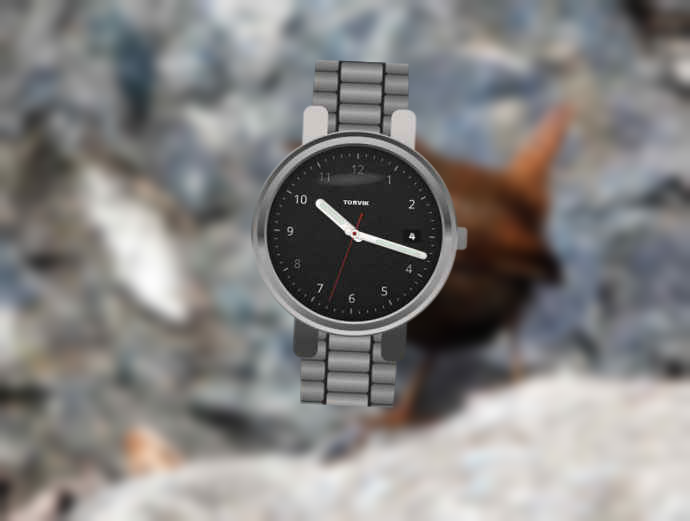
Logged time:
10h17m33s
